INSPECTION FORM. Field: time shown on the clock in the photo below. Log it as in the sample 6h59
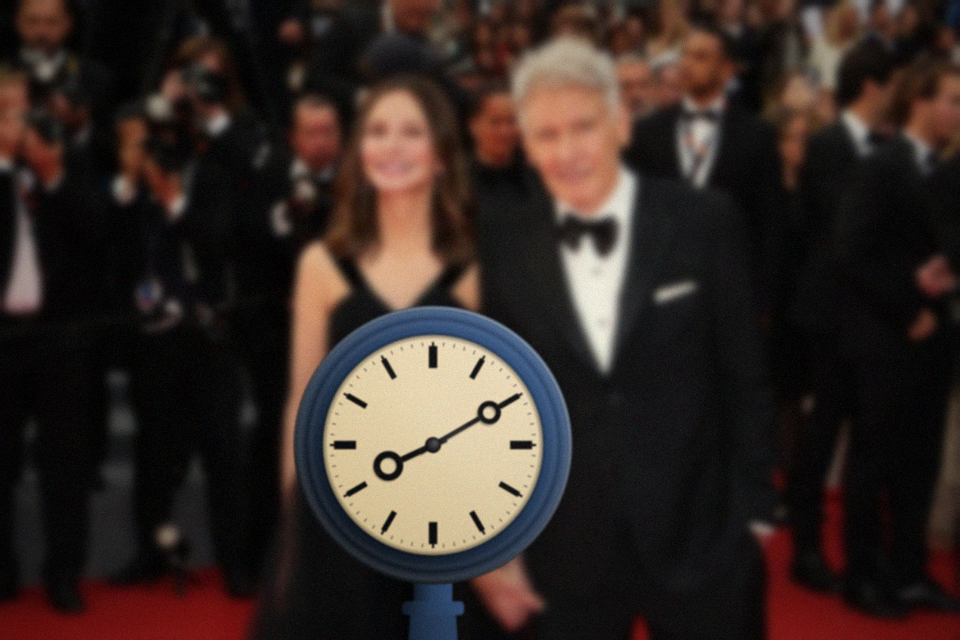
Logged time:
8h10
